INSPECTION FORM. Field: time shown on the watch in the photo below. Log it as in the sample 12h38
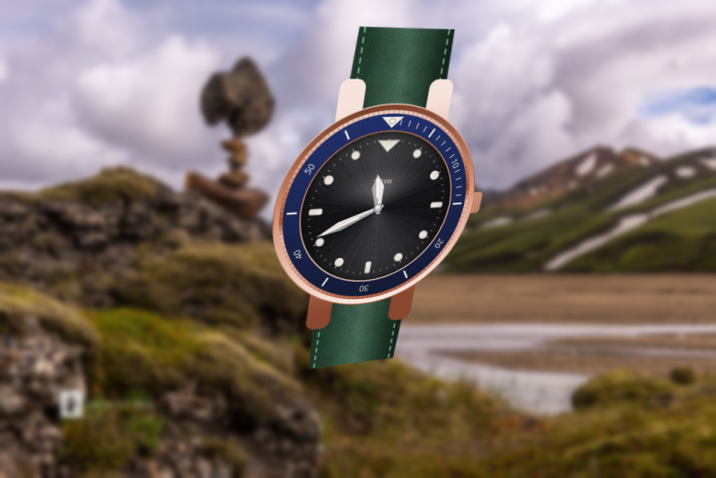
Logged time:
11h41
